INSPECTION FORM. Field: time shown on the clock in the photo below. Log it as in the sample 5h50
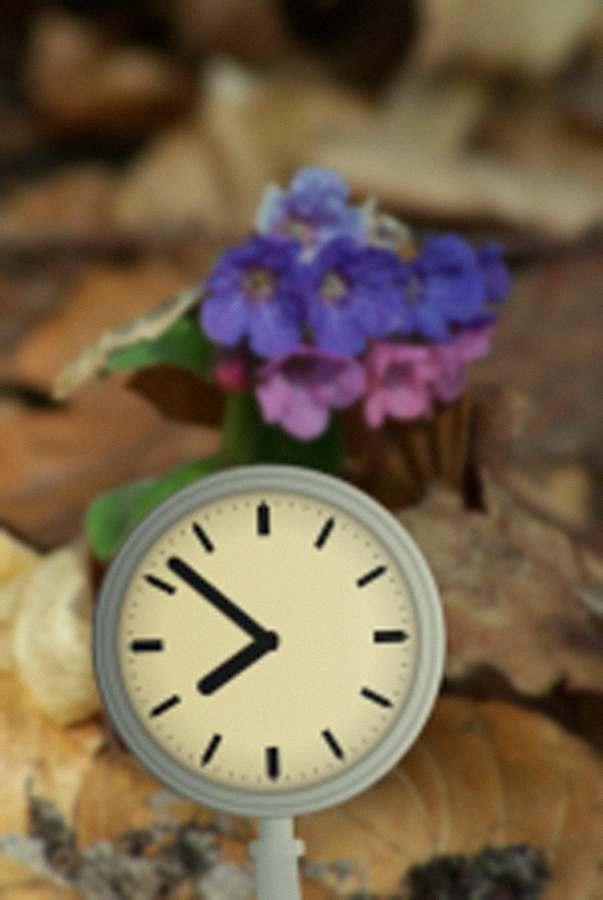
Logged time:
7h52
